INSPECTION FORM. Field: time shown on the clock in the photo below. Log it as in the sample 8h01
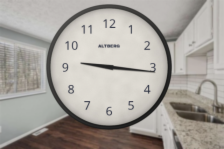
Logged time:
9h16
